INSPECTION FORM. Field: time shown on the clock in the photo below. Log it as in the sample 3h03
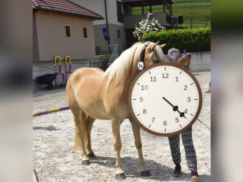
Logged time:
4h22
